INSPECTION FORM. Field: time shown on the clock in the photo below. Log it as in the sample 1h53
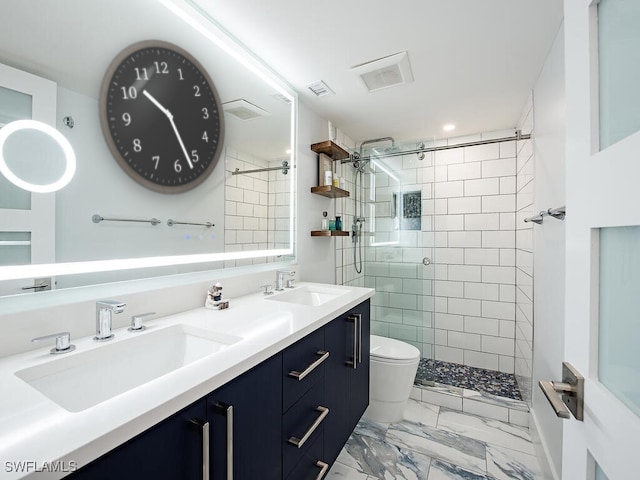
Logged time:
10h27
